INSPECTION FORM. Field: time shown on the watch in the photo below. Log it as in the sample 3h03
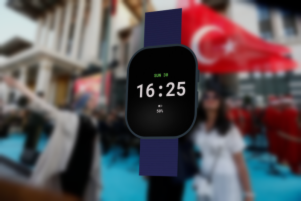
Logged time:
16h25
